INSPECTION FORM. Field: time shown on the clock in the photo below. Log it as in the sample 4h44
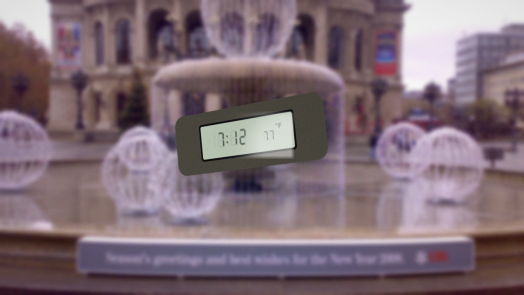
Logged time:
7h12
